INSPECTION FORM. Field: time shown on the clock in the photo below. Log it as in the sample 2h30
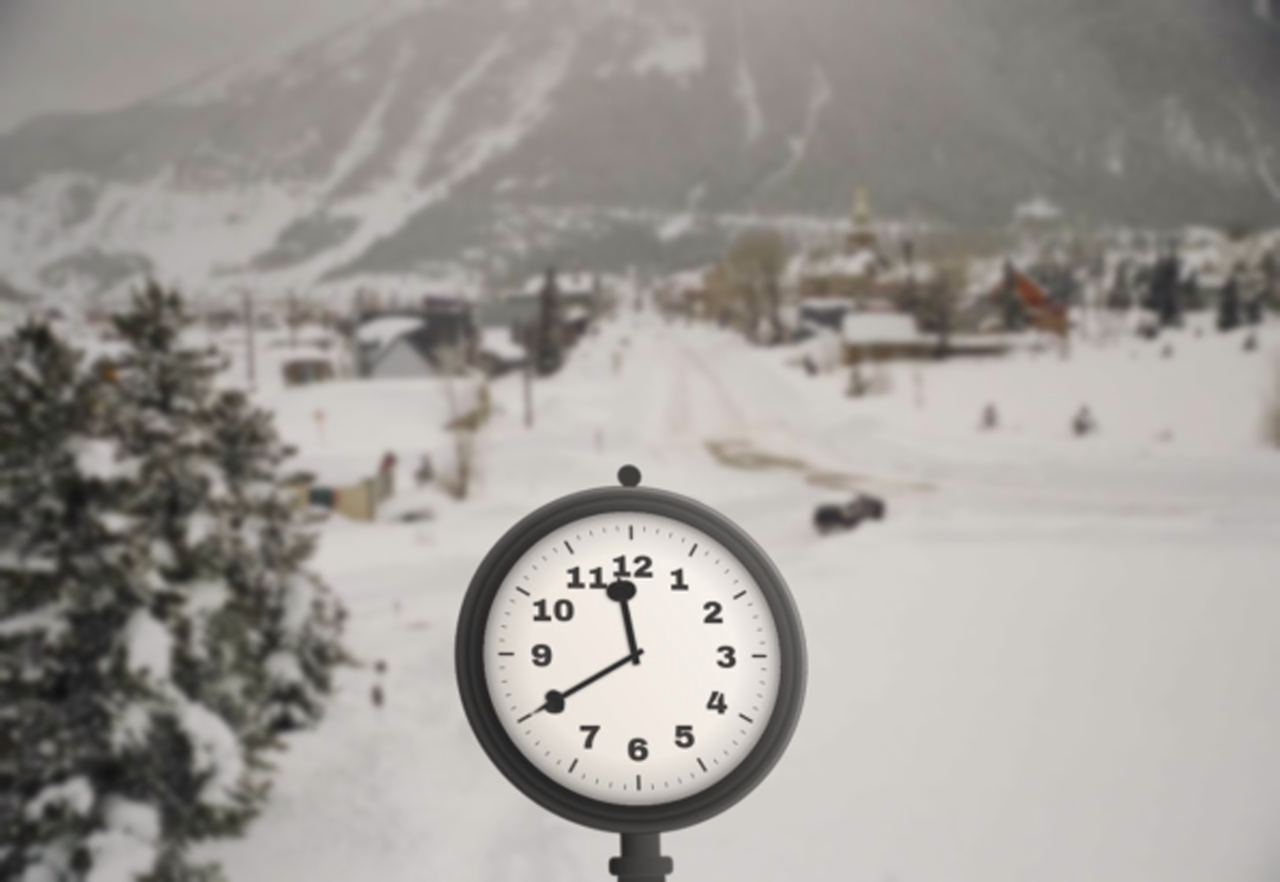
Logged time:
11h40
